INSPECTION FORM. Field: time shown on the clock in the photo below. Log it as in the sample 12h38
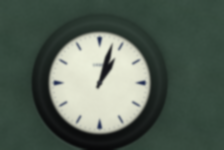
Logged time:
1h03
